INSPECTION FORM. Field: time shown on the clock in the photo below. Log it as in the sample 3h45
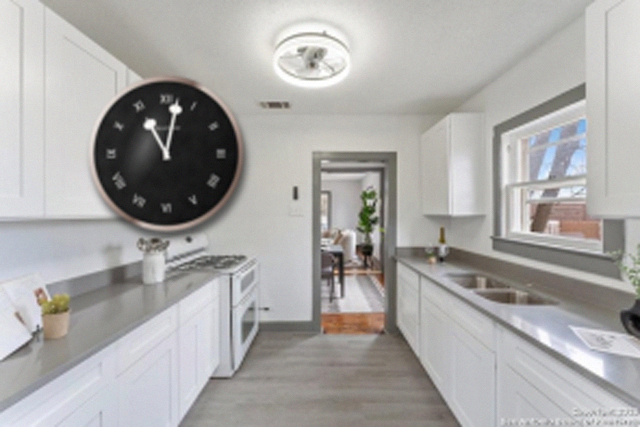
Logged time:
11h02
